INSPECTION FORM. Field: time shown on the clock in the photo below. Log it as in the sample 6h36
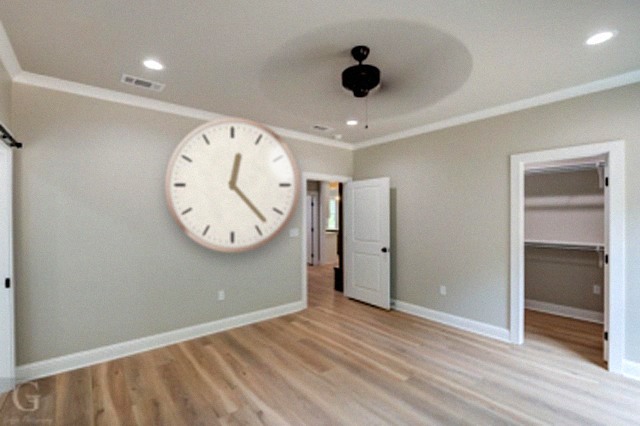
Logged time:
12h23
